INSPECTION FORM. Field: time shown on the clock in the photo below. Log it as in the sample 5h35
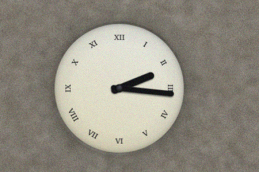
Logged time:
2h16
